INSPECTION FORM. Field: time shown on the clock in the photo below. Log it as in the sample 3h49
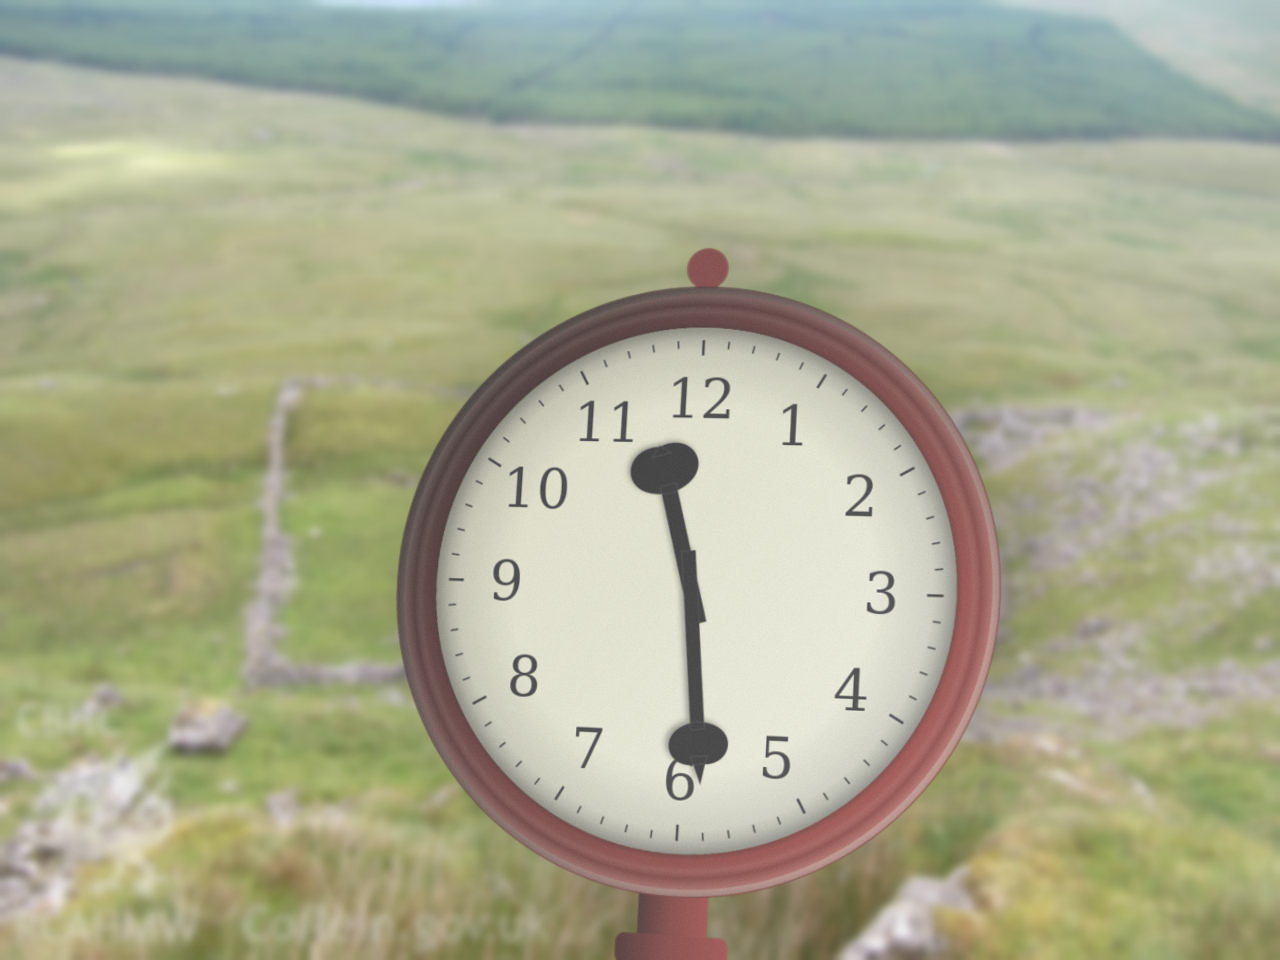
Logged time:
11h29
